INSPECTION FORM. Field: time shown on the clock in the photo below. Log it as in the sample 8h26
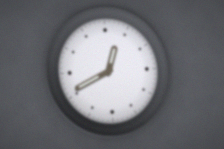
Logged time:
12h41
